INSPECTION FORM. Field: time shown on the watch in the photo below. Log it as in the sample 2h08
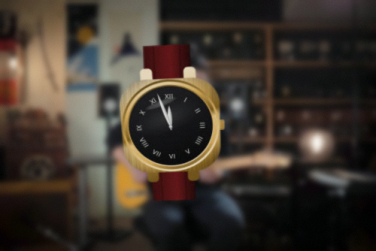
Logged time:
11h57
